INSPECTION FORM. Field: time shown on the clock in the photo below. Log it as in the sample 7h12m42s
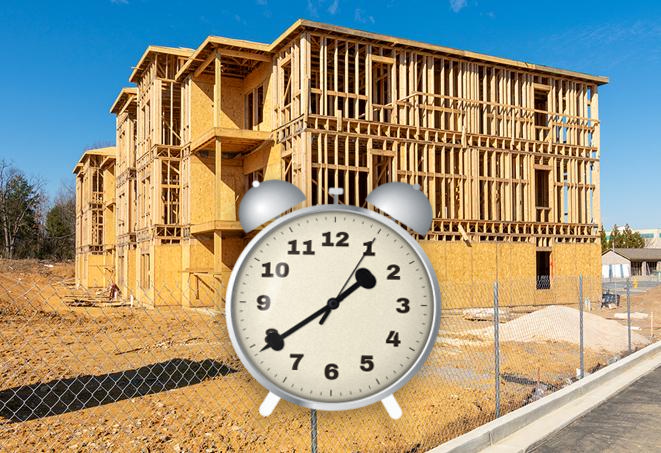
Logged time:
1h39m05s
